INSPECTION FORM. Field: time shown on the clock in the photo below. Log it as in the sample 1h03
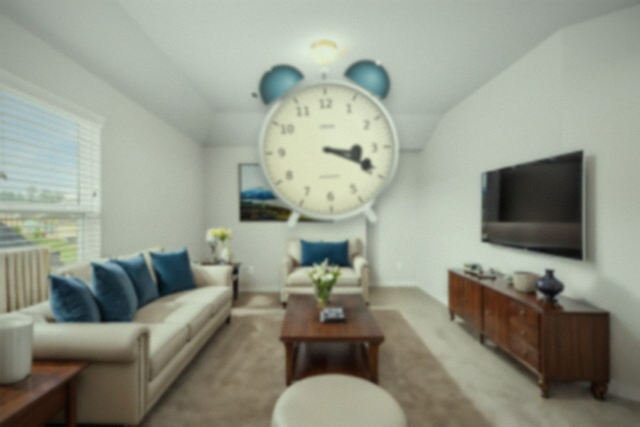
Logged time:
3h19
